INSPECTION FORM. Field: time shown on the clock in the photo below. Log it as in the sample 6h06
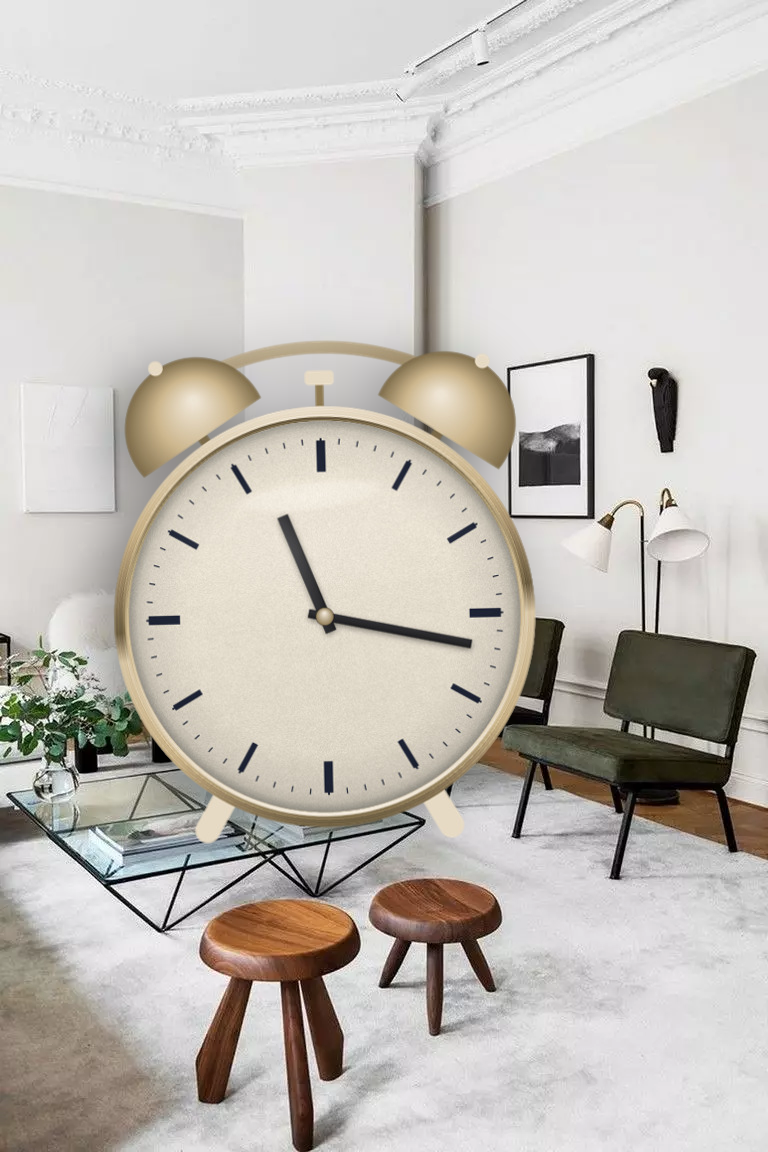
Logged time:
11h17
